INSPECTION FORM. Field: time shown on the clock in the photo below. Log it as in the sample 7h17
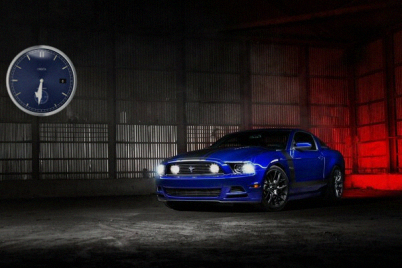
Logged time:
6h31
